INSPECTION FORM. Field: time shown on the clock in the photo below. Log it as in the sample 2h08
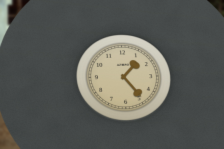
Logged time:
1h24
